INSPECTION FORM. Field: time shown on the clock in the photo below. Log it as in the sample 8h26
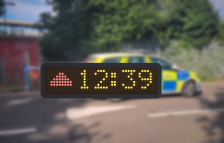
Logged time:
12h39
